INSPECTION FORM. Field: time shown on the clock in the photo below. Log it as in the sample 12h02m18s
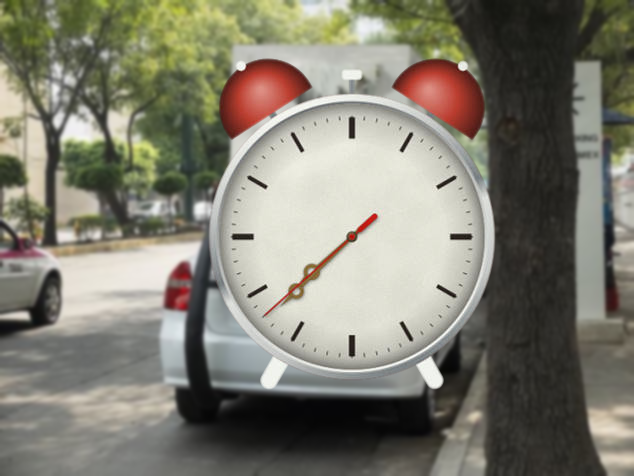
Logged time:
7h37m38s
